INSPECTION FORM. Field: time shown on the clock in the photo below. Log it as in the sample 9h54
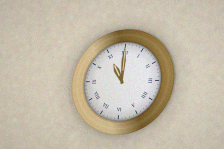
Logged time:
11h00
